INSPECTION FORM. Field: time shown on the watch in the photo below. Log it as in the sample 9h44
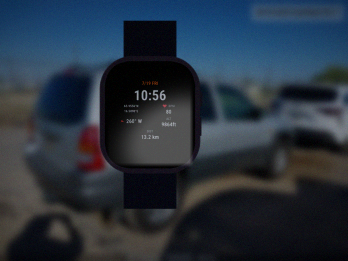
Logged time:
10h56
